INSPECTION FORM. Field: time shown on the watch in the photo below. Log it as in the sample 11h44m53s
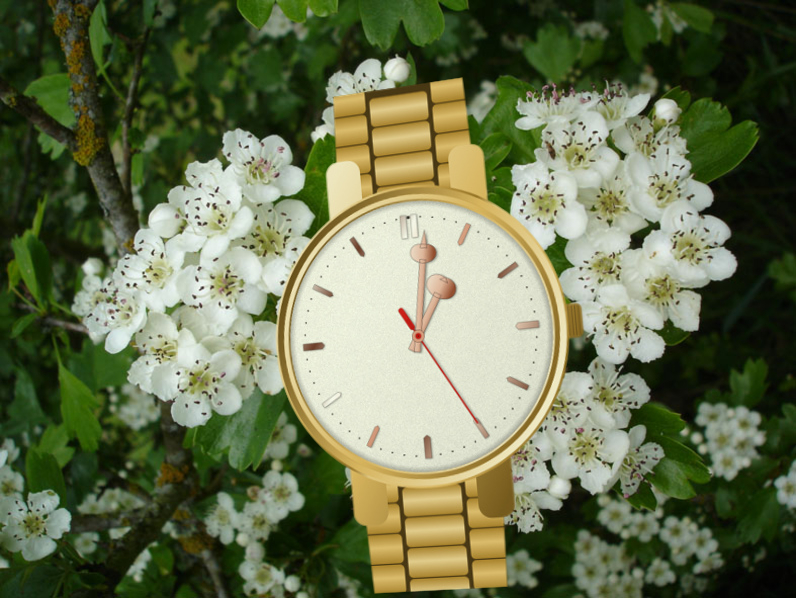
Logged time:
1h01m25s
